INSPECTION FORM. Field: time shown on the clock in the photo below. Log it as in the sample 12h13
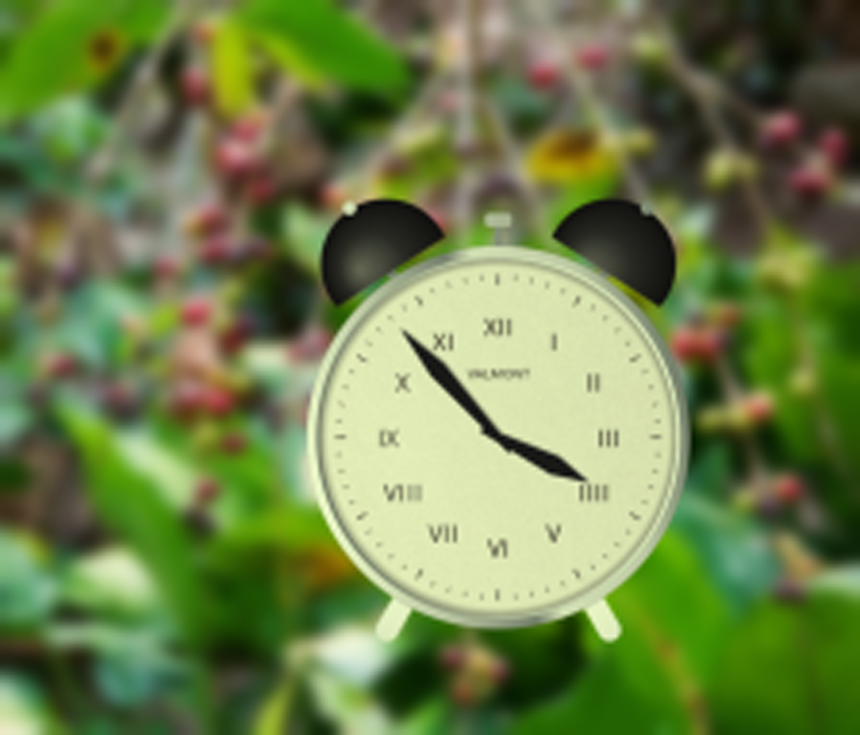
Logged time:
3h53
